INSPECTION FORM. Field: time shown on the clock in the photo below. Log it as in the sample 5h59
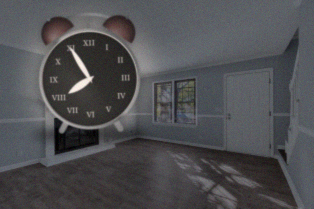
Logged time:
7h55
